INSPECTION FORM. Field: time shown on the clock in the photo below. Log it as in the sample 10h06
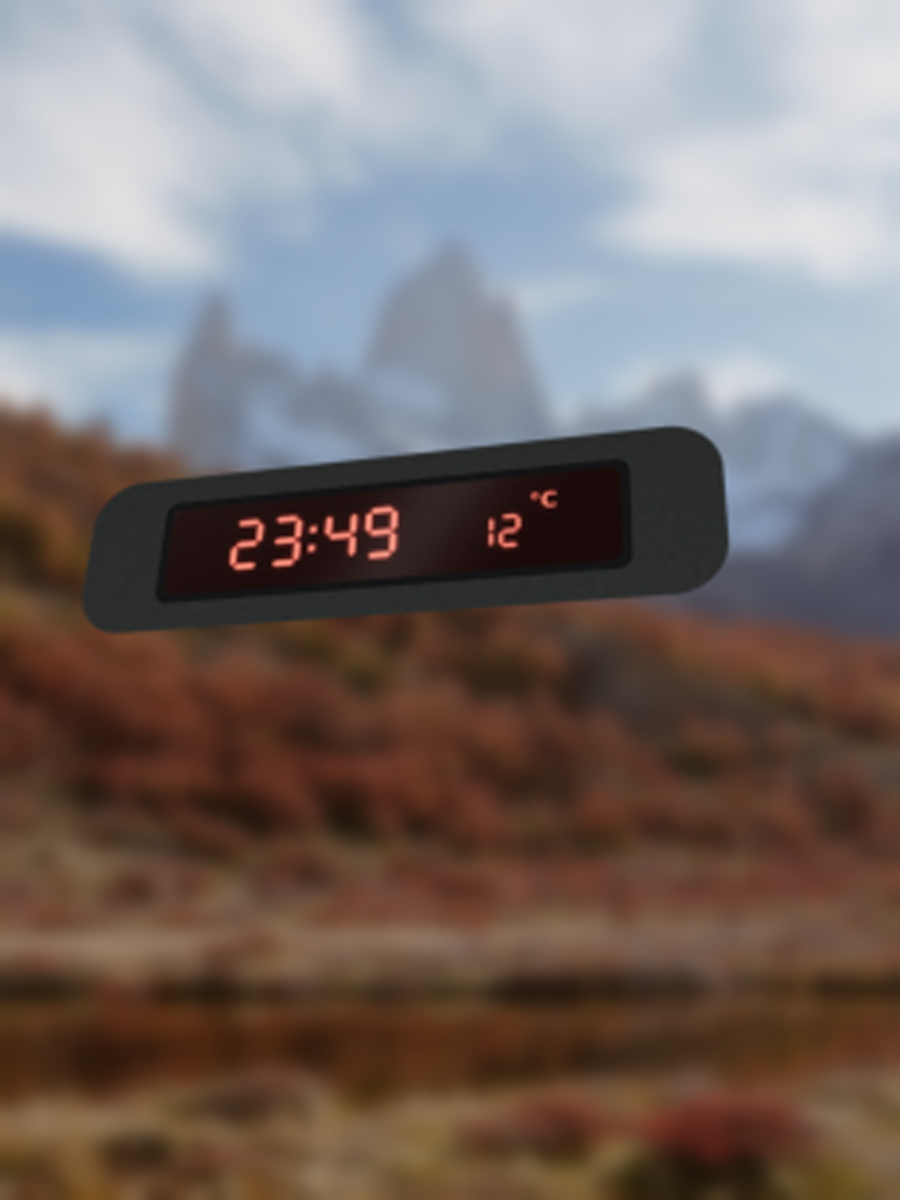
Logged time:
23h49
